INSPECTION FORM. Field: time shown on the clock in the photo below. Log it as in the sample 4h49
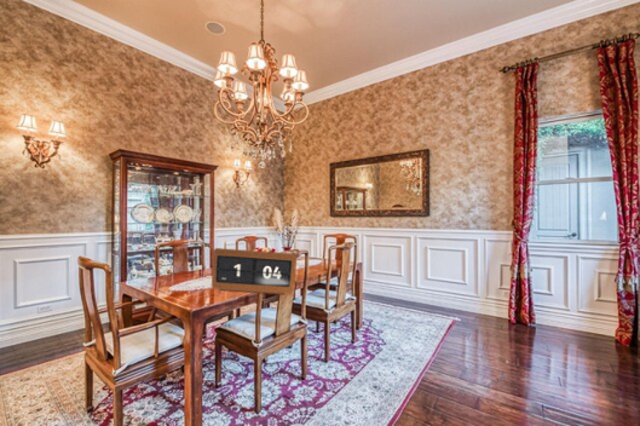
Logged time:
1h04
